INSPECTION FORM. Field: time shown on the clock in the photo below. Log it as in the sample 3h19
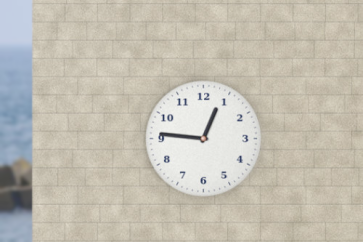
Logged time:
12h46
